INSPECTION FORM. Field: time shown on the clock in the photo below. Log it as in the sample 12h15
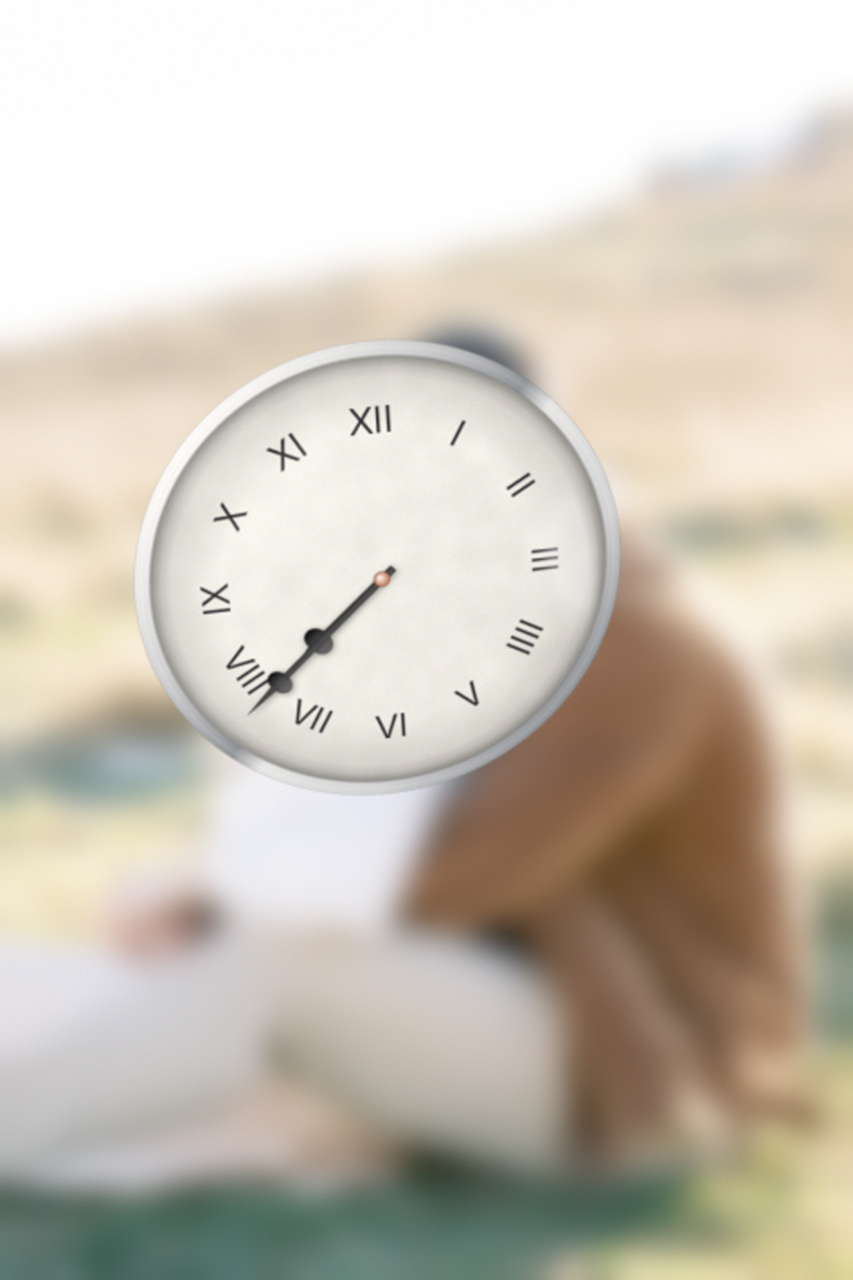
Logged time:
7h38
